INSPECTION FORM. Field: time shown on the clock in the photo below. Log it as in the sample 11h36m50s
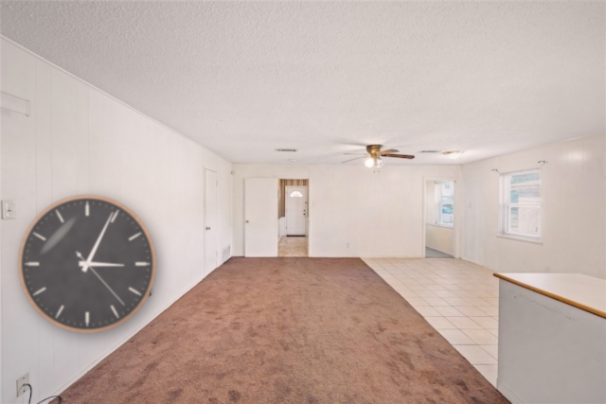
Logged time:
3h04m23s
